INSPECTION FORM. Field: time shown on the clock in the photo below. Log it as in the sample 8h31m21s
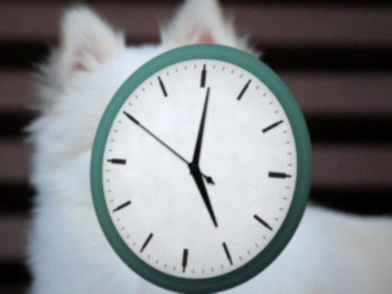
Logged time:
5h00m50s
